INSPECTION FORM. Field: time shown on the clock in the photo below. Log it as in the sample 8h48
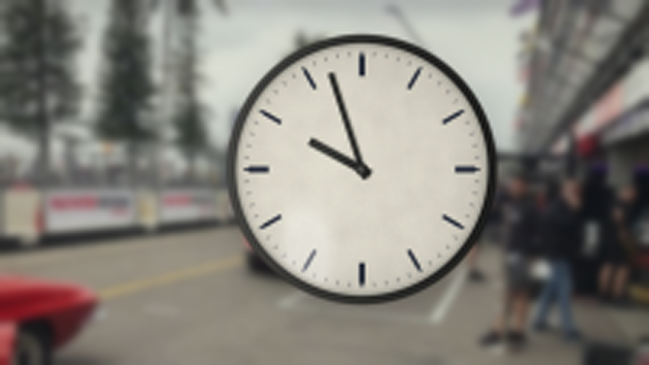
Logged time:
9h57
